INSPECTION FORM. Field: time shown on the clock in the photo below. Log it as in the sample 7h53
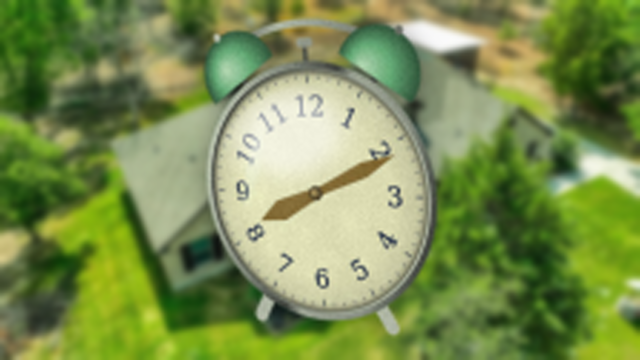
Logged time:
8h11
